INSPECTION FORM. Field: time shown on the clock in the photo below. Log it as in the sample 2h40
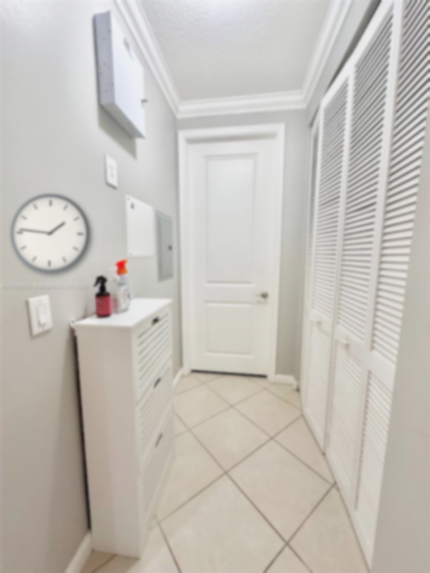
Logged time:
1h46
